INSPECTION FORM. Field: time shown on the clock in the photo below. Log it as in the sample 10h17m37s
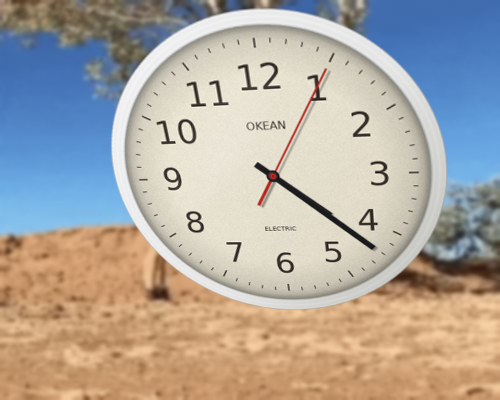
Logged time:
4h22m05s
